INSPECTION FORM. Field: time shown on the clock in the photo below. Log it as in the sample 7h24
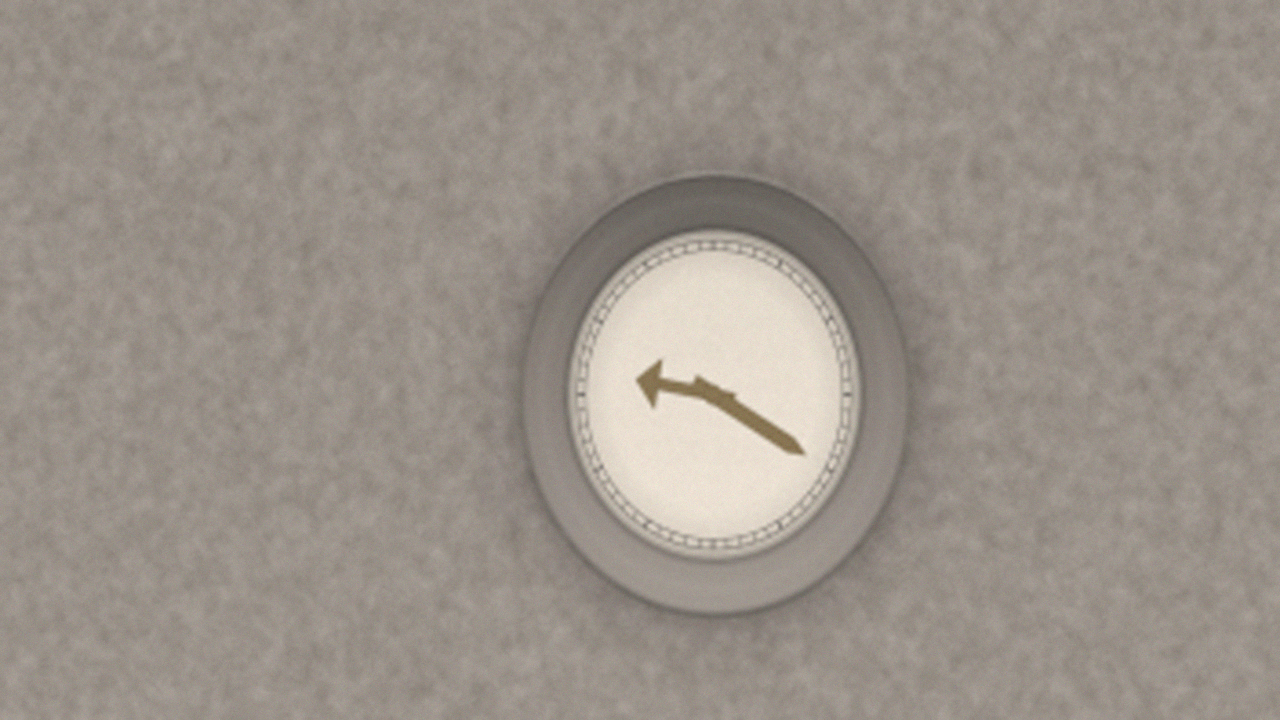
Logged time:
9h20
